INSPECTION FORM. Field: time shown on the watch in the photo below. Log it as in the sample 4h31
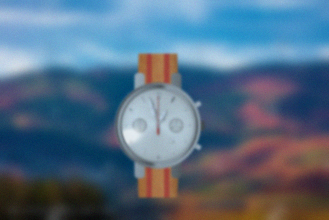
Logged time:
12h57
